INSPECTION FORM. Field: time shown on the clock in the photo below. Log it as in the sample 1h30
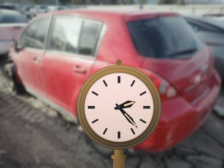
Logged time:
2h23
